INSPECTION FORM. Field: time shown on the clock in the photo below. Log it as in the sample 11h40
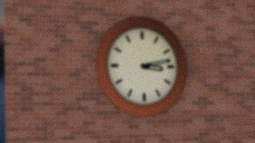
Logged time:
3h13
